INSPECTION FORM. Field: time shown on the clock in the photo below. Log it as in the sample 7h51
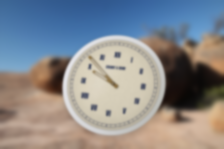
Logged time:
9h52
